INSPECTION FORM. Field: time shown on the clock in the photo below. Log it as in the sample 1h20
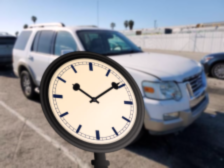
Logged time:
10h09
